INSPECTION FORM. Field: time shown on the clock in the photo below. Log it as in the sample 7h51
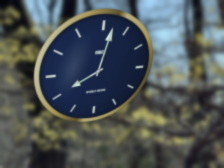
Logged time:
8h02
